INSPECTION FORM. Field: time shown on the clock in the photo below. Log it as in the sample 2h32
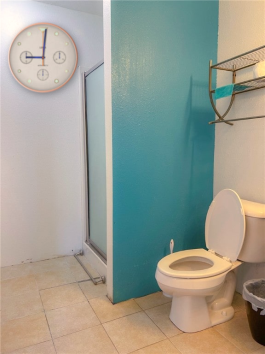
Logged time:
9h01
